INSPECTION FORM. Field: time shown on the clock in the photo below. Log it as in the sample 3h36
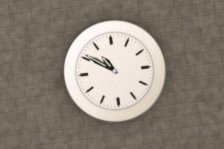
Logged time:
10h51
